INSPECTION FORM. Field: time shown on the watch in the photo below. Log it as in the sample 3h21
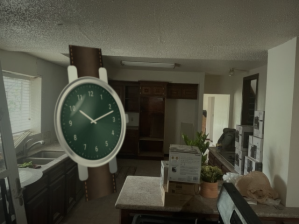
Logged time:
10h12
